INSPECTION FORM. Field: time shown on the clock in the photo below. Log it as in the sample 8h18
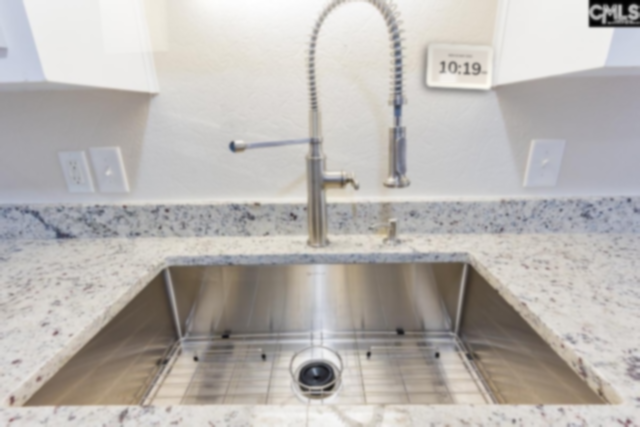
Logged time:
10h19
